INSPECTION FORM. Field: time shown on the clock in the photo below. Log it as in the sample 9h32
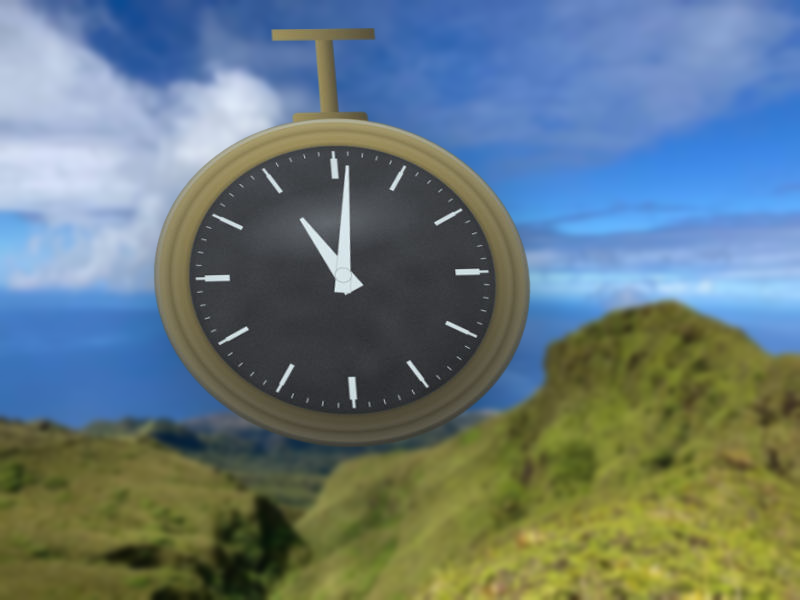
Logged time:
11h01
